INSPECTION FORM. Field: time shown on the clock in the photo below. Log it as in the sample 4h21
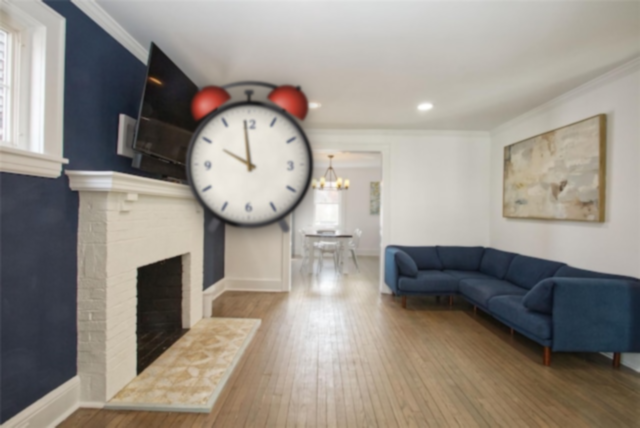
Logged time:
9h59
